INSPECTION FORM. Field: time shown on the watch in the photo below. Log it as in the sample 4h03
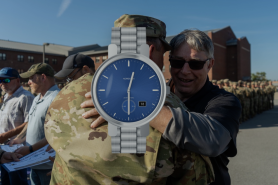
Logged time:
12h30
